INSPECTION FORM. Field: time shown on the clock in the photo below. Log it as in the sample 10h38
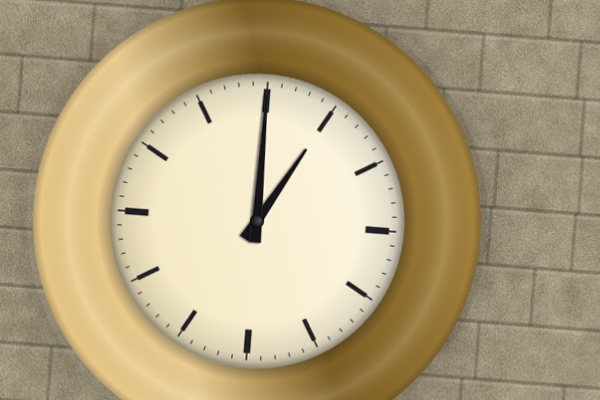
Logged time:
1h00
